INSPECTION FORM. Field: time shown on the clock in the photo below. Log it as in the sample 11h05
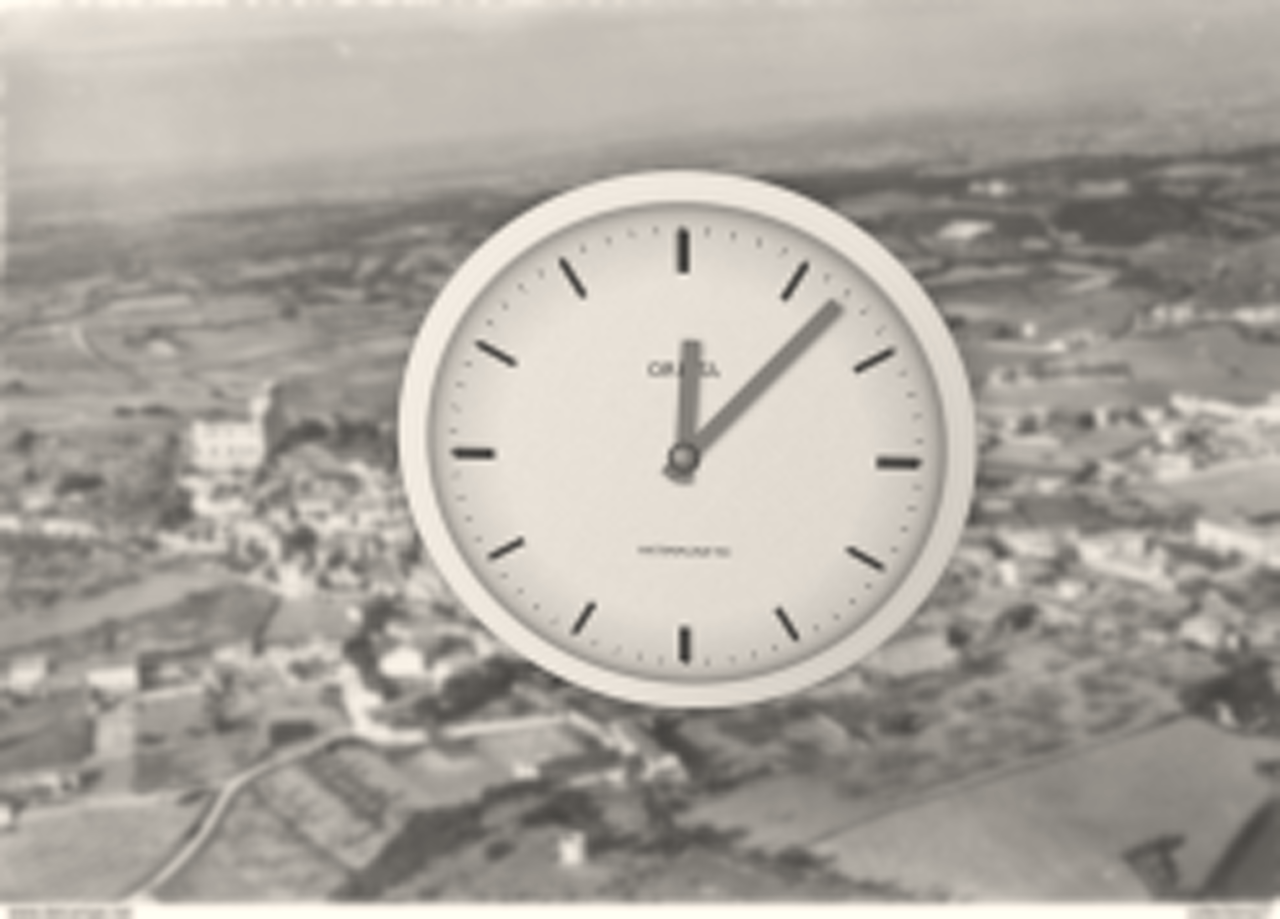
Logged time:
12h07
